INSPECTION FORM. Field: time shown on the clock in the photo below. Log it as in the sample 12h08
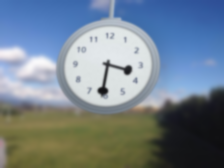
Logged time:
3h31
